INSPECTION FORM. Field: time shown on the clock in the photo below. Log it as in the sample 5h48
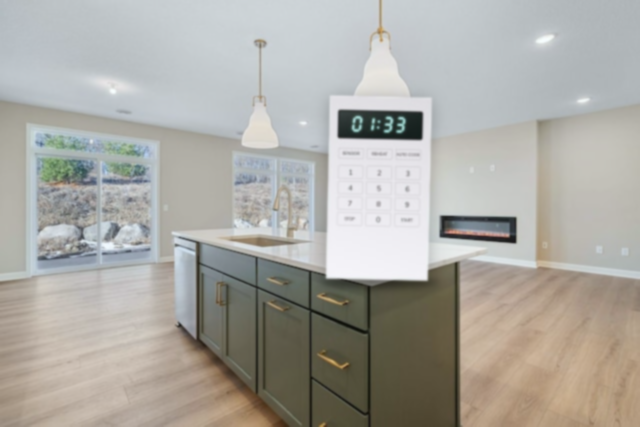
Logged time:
1h33
